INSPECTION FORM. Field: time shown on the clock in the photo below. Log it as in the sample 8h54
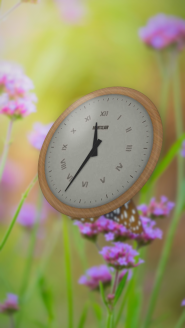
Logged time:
11h34
